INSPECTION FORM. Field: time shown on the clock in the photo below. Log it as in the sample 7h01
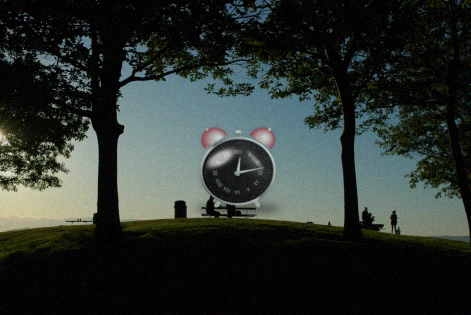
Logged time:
12h13
